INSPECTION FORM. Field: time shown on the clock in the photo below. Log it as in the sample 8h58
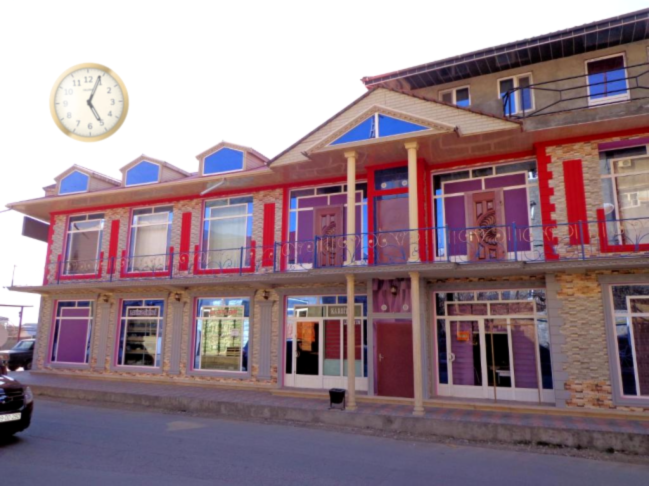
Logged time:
5h04
